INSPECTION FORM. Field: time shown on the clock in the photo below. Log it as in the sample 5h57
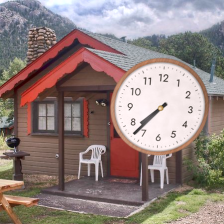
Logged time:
7h37
